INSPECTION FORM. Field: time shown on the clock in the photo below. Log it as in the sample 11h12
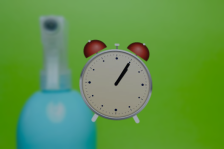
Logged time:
1h05
